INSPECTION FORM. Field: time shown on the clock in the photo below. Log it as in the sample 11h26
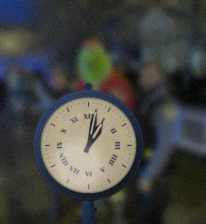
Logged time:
1h02
